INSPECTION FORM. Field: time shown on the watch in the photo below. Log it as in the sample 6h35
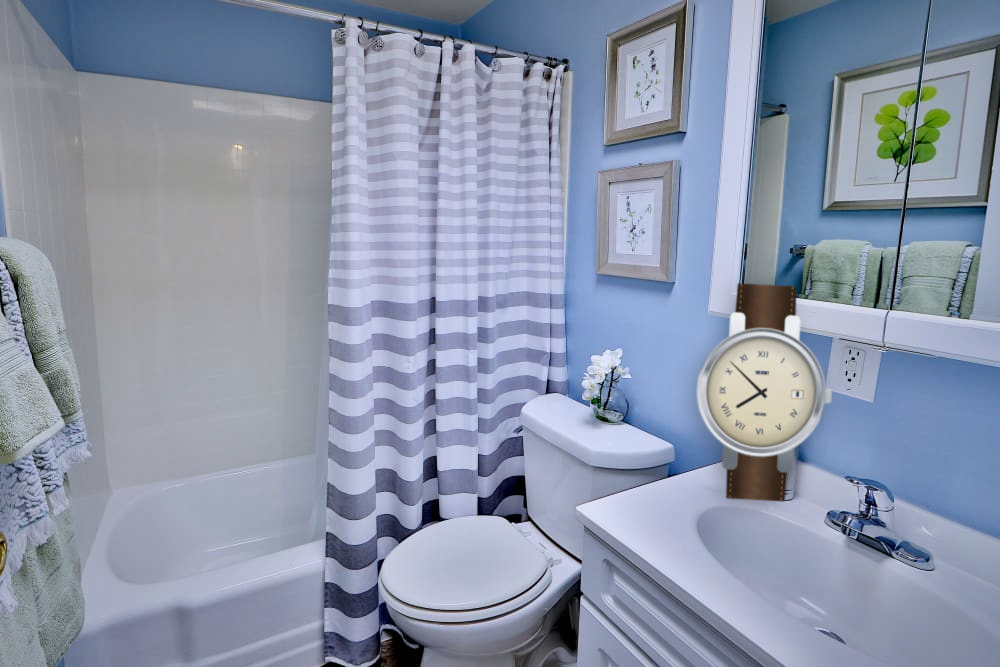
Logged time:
7h52
